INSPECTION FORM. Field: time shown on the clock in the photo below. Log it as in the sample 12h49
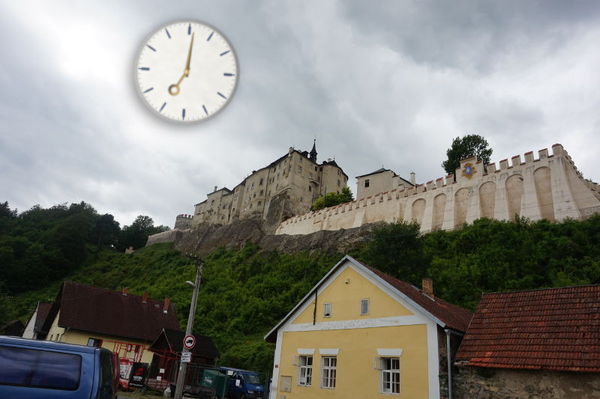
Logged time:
7h01
